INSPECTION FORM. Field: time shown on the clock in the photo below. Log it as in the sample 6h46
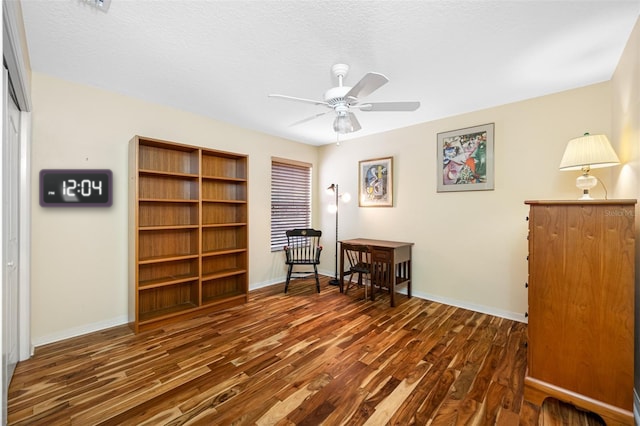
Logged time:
12h04
